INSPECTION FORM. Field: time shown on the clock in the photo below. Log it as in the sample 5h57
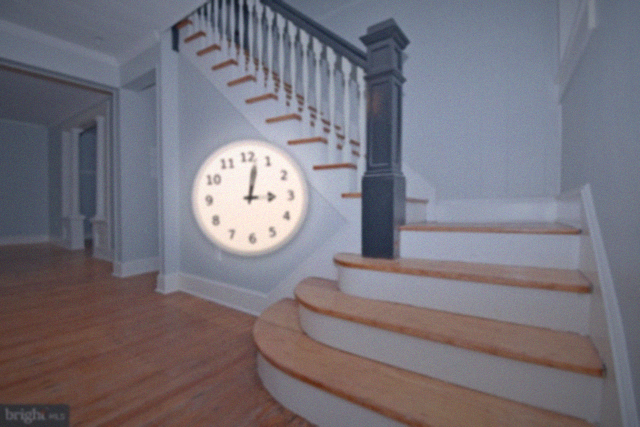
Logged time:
3h02
